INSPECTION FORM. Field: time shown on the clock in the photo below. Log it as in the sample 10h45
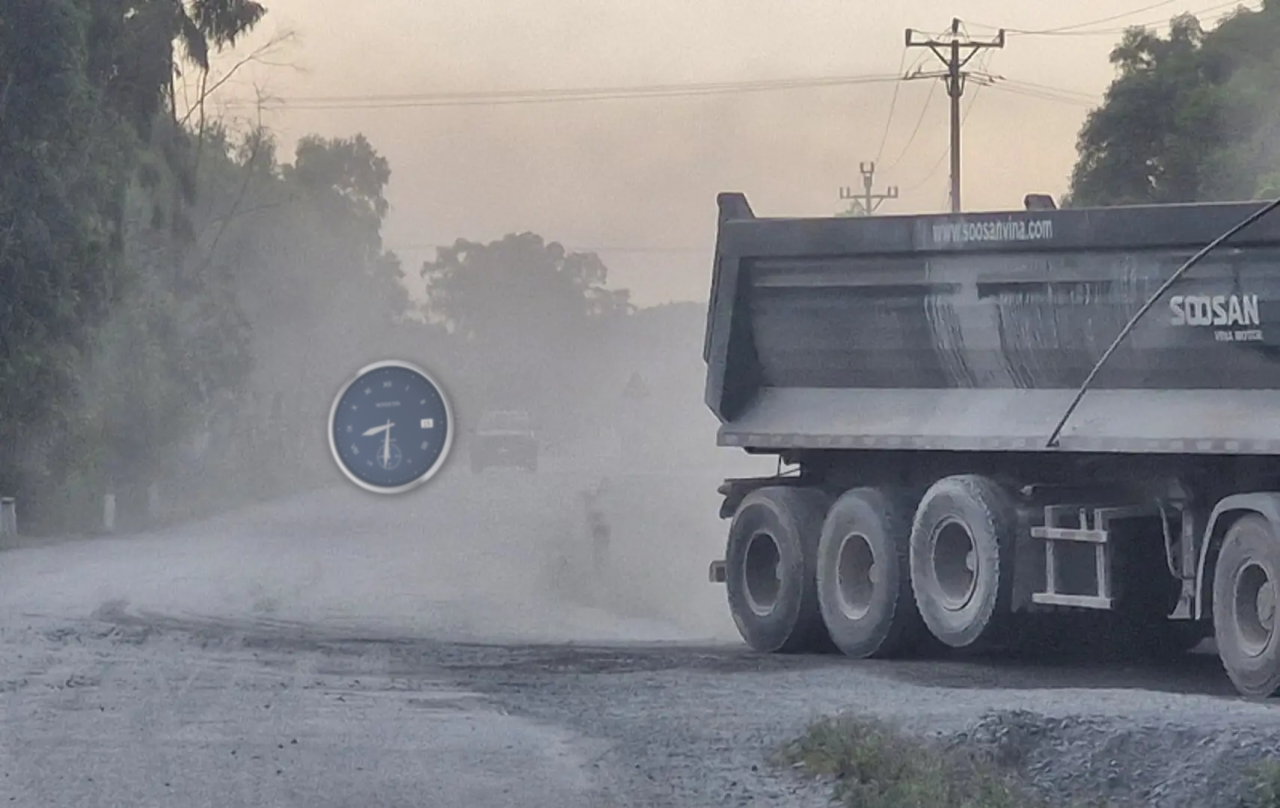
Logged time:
8h31
